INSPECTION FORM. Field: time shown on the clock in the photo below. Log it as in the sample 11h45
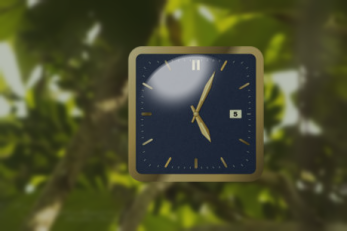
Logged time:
5h04
